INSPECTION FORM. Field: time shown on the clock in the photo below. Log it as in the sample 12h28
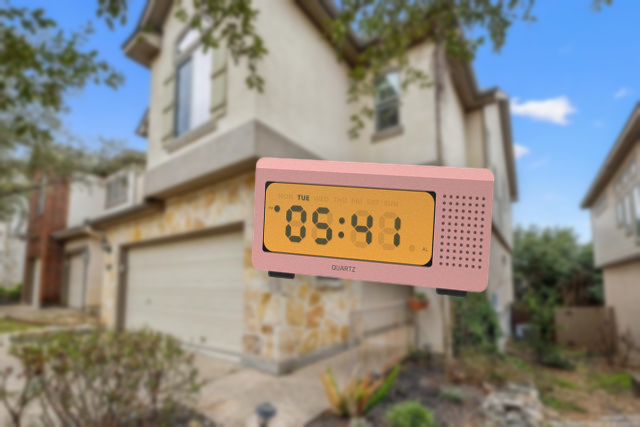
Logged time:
5h41
